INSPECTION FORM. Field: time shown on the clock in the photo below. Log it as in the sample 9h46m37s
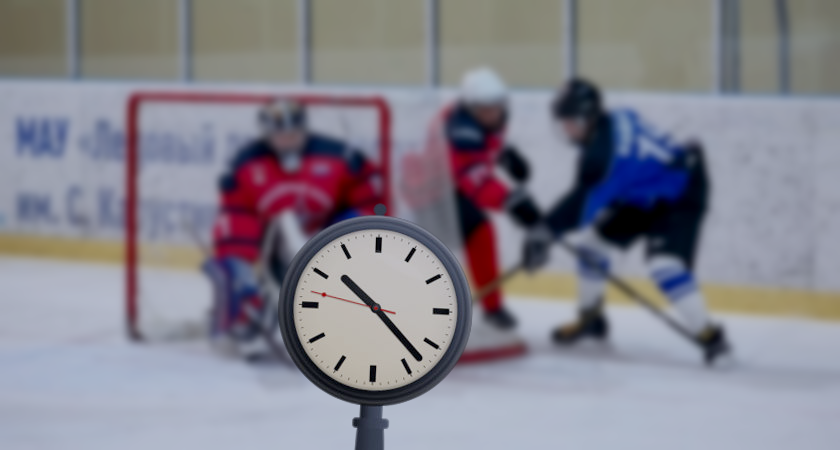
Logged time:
10h22m47s
